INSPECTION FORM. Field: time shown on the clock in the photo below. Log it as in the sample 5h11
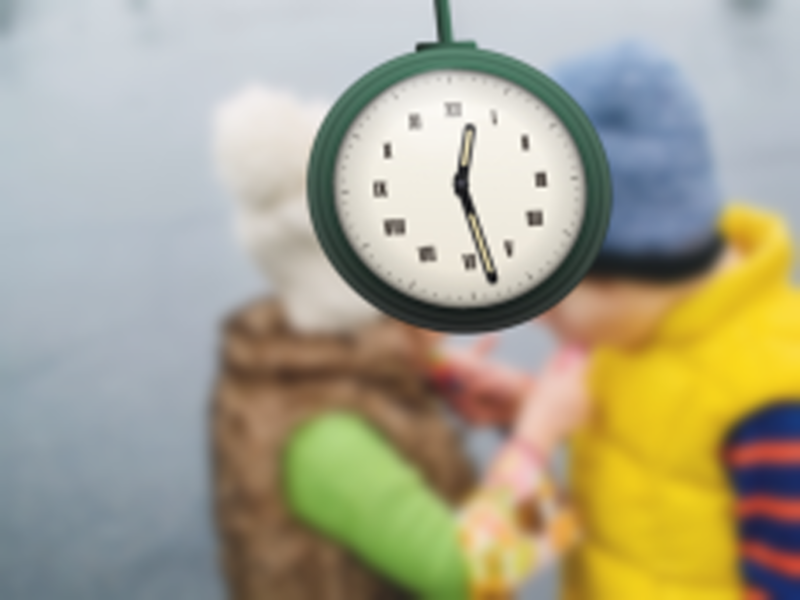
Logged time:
12h28
